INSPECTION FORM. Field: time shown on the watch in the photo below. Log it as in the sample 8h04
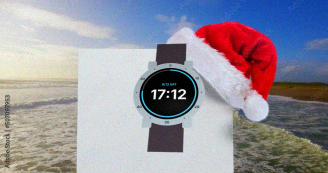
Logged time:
17h12
